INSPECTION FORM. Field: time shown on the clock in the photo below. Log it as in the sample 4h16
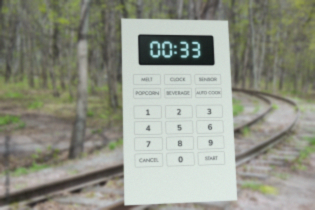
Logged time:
0h33
